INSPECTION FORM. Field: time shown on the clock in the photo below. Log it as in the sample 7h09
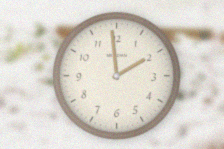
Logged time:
1h59
